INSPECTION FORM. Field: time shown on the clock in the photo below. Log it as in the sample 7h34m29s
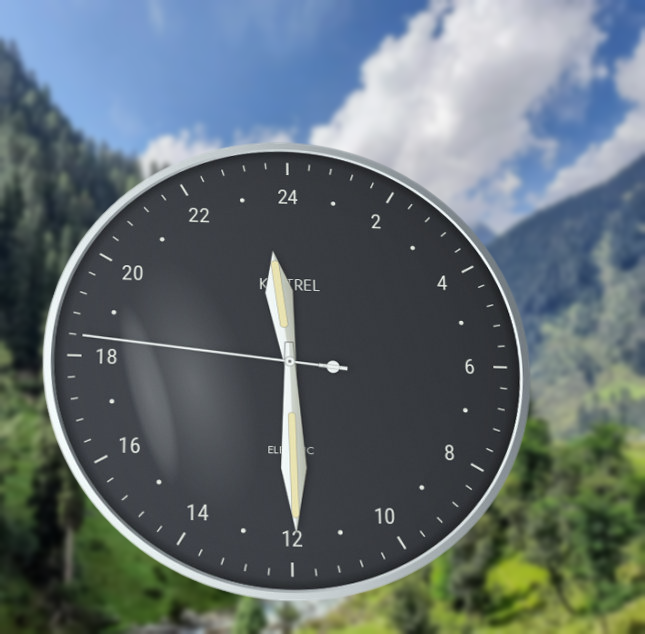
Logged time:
23h29m46s
